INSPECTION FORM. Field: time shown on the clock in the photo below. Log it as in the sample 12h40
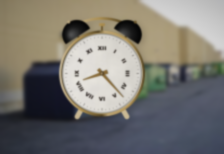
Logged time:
8h23
